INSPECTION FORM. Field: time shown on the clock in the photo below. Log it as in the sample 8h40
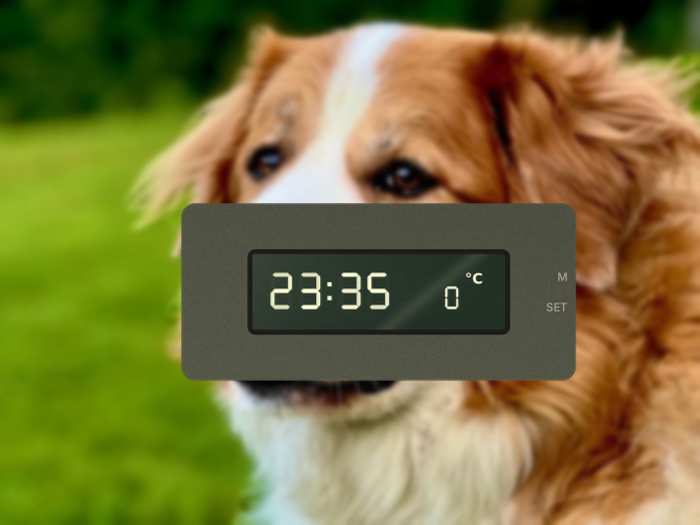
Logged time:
23h35
